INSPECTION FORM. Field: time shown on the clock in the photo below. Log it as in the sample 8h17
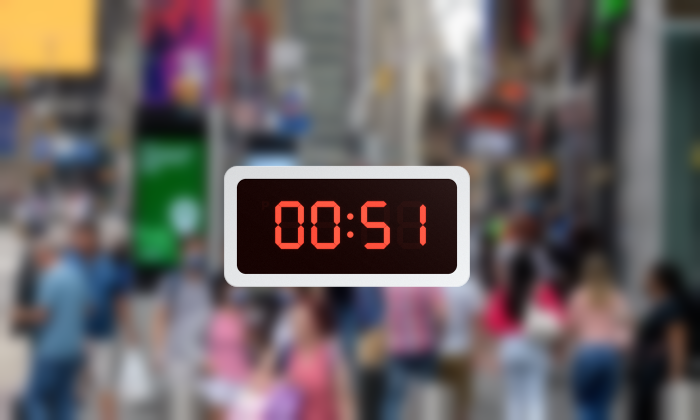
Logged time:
0h51
